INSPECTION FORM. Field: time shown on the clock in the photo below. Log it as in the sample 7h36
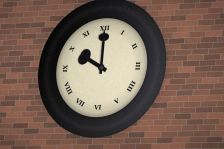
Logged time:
10h00
